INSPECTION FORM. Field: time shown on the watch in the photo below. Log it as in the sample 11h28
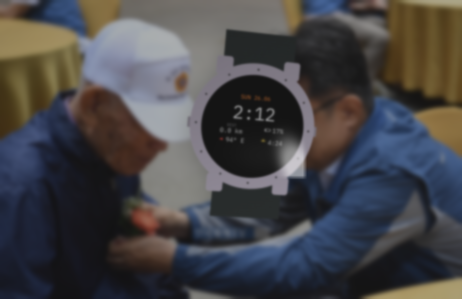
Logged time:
2h12
